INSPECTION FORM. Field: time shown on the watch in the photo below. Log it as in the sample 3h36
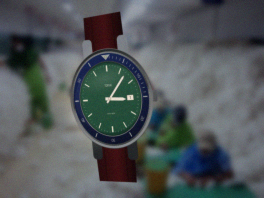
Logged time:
3h07
